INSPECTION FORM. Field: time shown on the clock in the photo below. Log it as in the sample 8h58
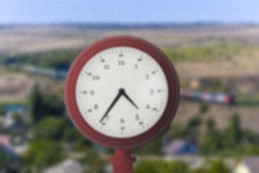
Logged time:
4h36
